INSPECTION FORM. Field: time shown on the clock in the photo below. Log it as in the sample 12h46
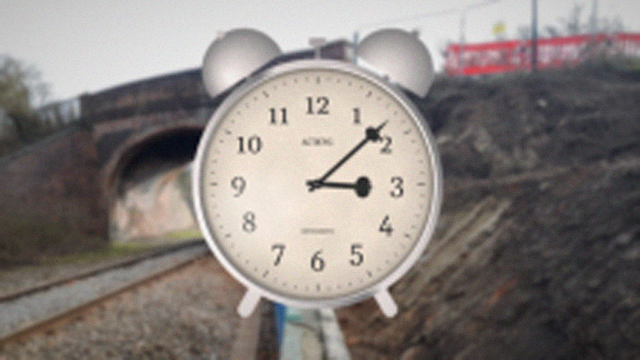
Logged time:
3h08
